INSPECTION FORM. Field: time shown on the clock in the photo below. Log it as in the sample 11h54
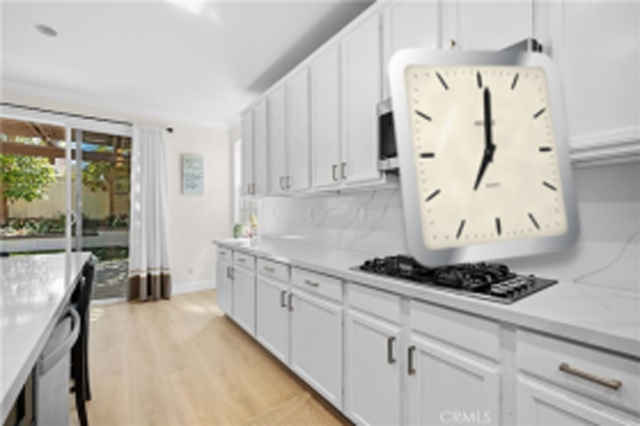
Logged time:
7h01
